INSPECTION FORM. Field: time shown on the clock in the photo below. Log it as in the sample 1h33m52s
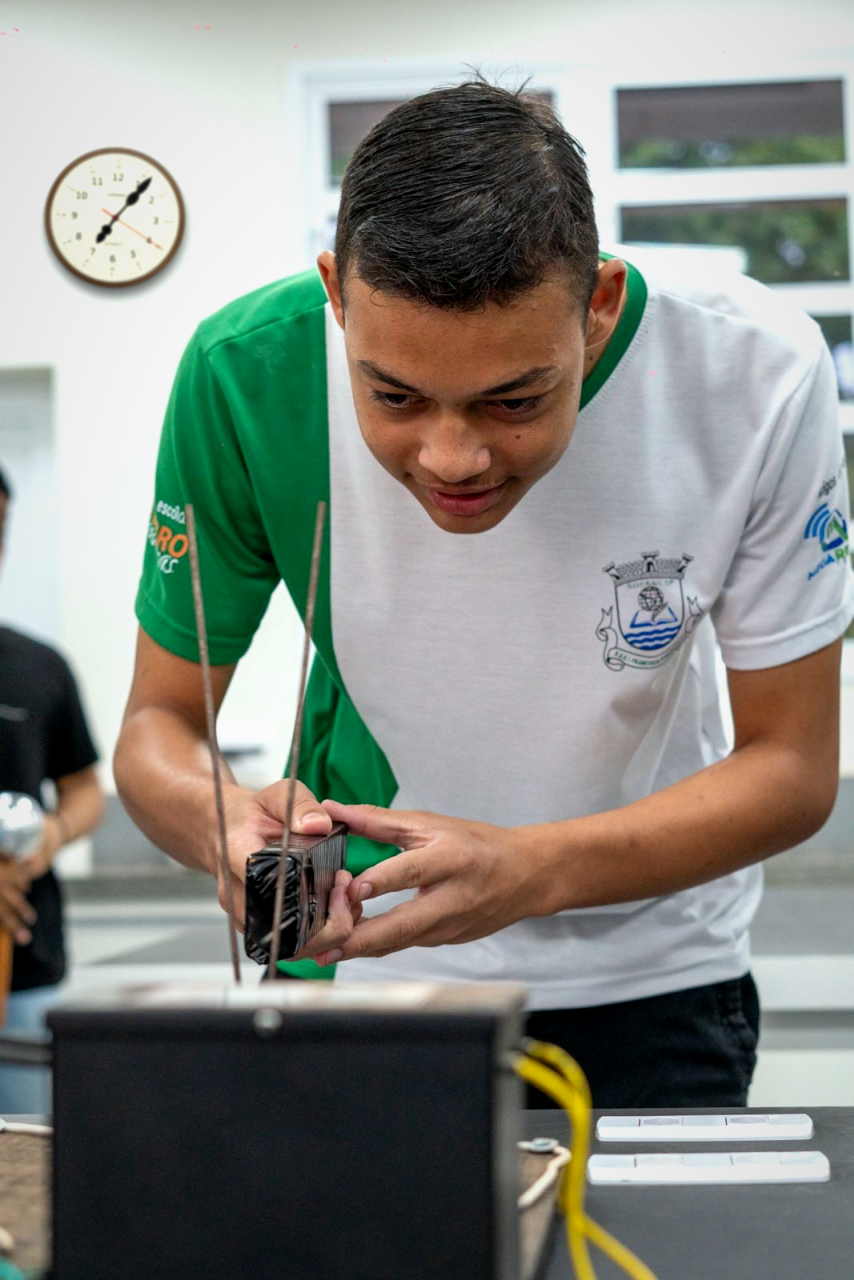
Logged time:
7h06m20s
